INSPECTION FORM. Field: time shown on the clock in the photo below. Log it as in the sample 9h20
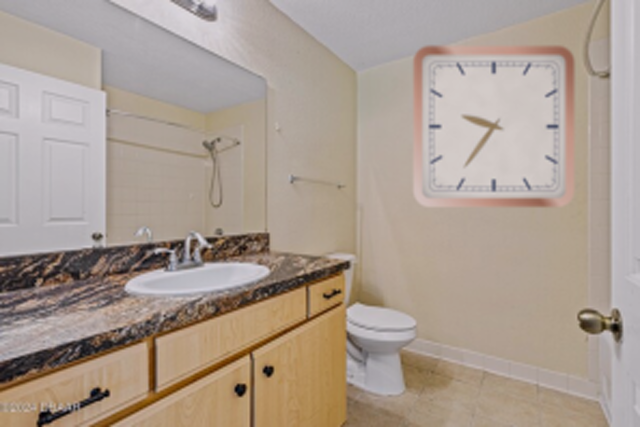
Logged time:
9h36
